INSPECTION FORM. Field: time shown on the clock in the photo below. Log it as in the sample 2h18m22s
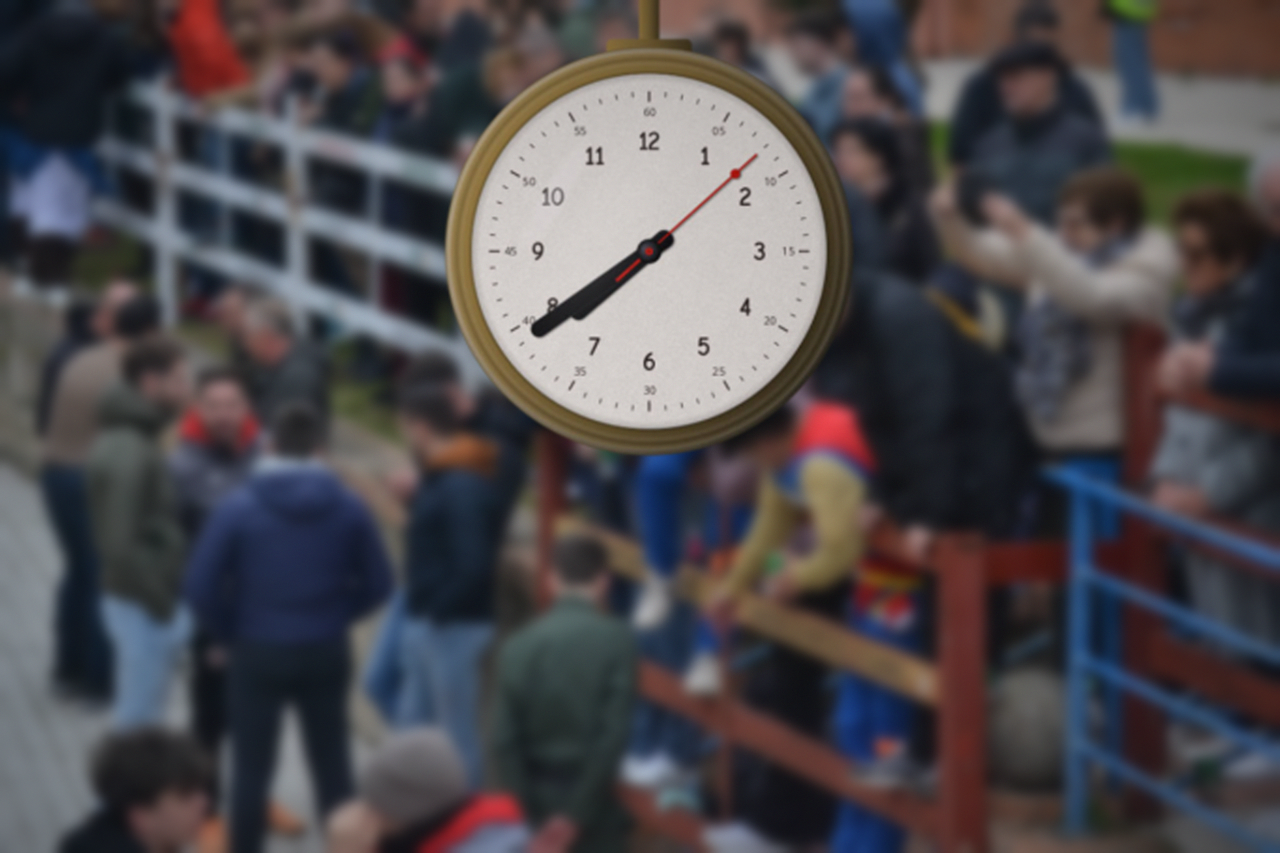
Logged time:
7h39m08s
